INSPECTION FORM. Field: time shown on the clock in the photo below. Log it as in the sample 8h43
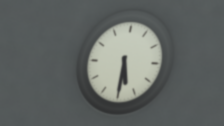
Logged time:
5h30
